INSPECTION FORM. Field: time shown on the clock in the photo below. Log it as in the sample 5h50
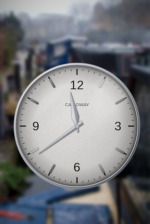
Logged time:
11h39
